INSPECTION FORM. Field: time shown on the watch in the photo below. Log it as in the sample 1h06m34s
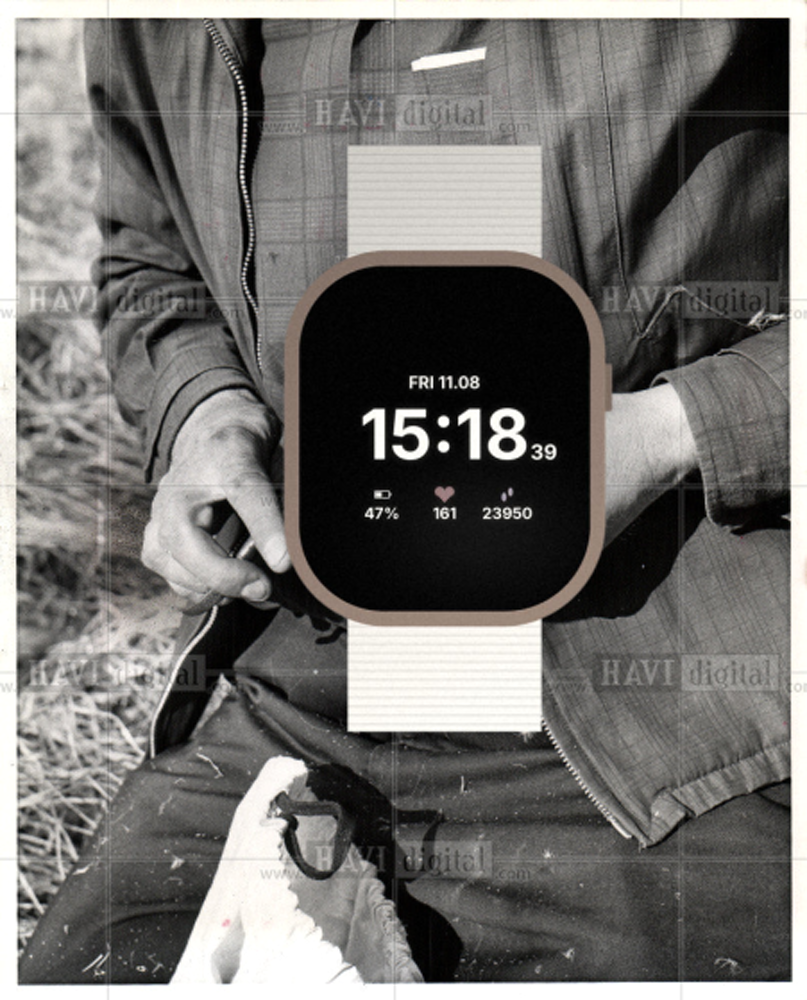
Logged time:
15h18m39s
